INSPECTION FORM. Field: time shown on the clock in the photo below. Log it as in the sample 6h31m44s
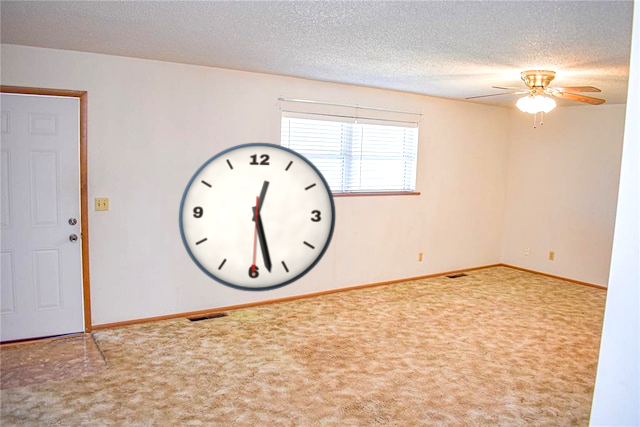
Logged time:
12h27m30s
